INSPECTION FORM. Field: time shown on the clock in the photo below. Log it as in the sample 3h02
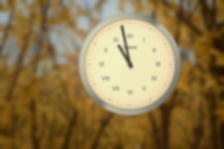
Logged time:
10h58
